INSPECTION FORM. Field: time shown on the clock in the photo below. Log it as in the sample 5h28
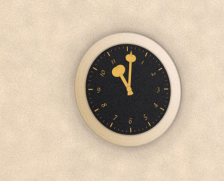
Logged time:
11h01
